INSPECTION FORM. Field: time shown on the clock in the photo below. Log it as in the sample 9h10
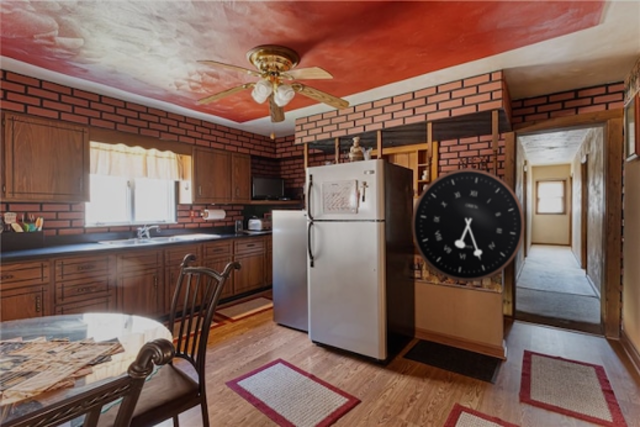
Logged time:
6h25
